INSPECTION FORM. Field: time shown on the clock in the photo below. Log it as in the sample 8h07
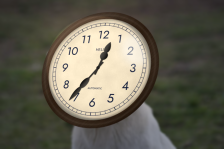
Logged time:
12h36
